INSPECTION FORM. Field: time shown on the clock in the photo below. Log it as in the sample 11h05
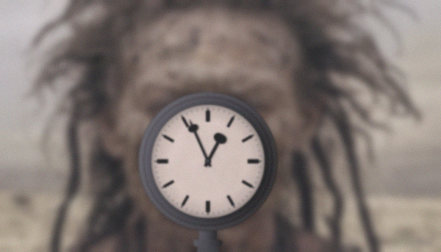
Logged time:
12h56
